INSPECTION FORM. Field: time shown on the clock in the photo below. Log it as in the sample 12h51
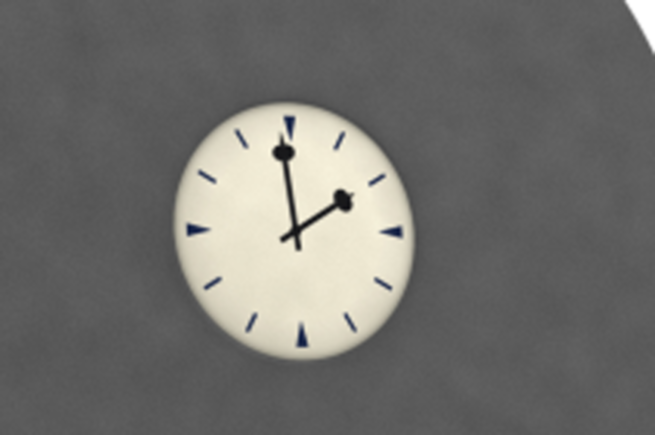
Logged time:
1h59
